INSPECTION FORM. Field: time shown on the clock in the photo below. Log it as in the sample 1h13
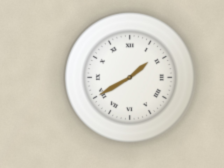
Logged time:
1h40
